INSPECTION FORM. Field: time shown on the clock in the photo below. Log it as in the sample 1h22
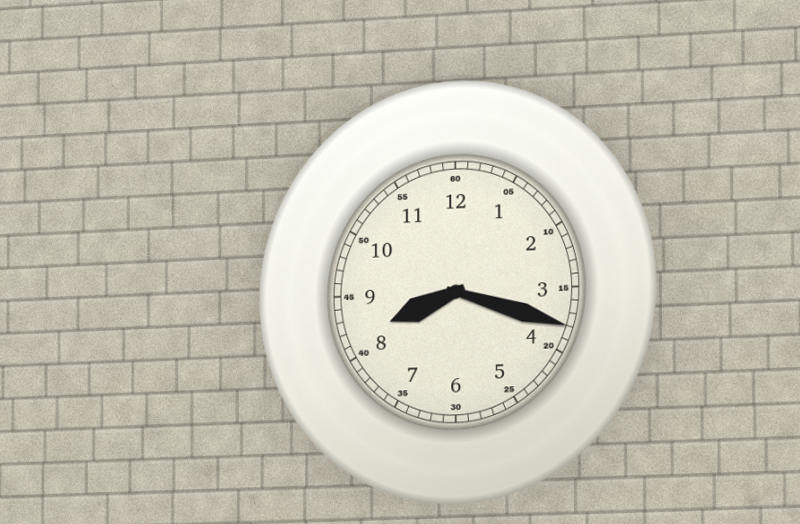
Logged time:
8h18
